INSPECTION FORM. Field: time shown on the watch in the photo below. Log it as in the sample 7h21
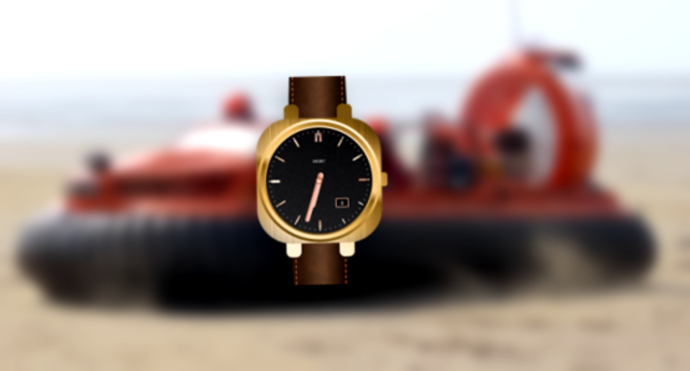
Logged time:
6h33
